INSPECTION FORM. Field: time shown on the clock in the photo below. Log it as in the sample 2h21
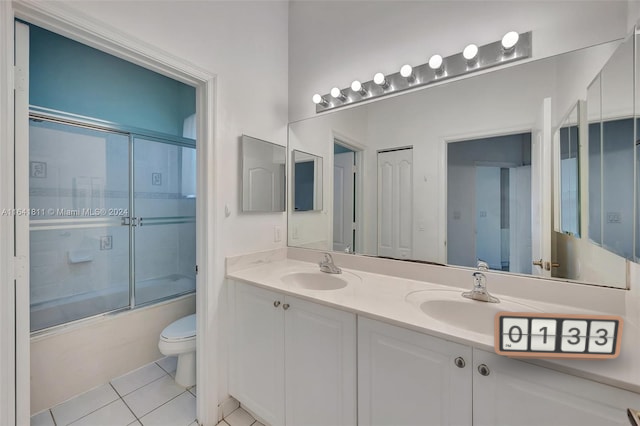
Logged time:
1h33
